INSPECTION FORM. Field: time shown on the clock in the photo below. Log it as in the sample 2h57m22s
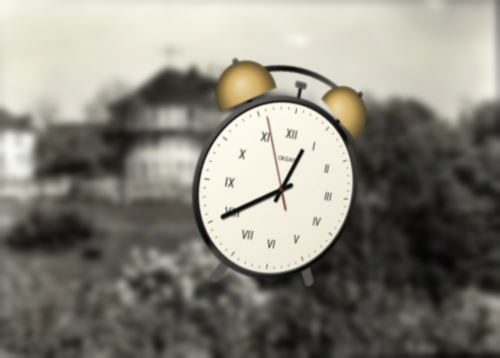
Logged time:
12h39m56s
